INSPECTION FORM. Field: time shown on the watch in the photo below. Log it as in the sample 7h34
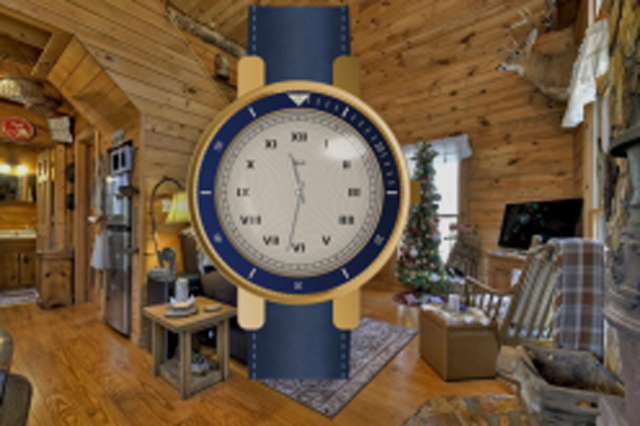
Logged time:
11h32
